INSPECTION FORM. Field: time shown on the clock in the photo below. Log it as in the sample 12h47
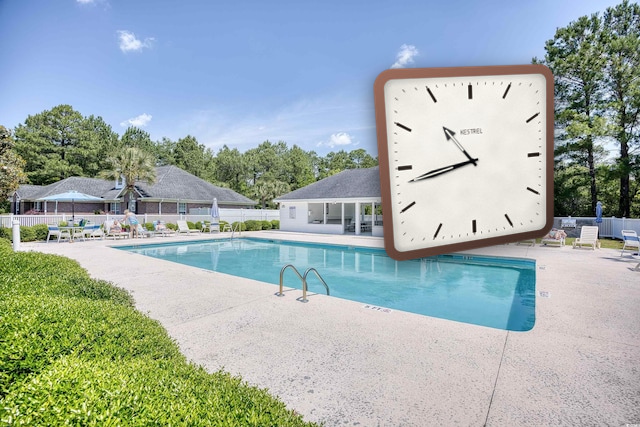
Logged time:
10h43
